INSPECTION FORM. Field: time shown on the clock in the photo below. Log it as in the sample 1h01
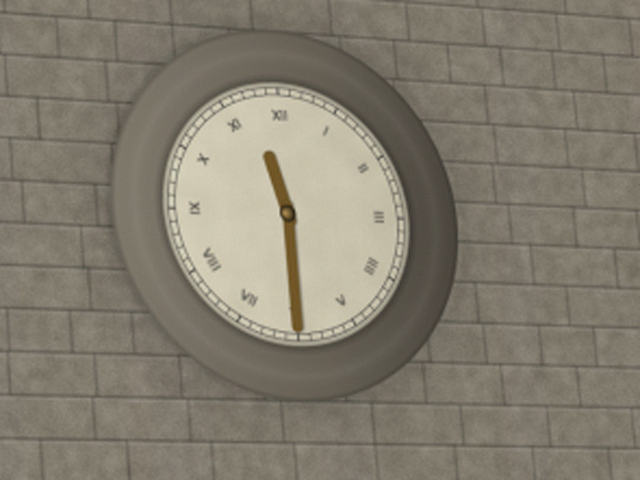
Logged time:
11h30
